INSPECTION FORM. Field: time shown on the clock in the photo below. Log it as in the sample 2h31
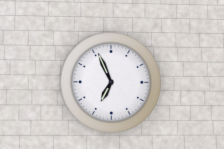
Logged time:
6h56
